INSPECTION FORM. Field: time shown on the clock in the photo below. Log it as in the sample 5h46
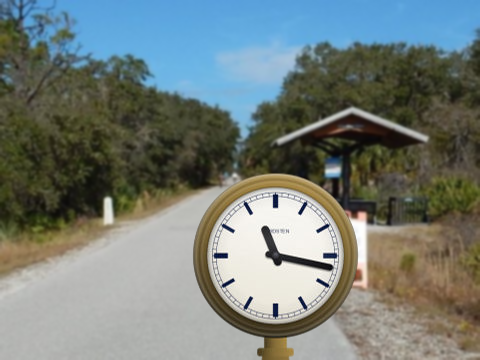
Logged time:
11h17
